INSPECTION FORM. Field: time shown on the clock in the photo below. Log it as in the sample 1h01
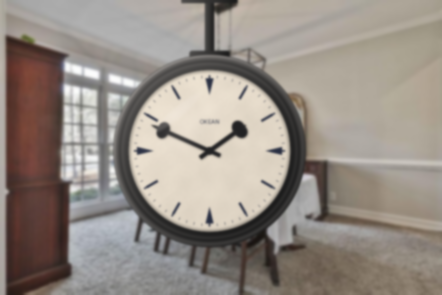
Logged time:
1h49
